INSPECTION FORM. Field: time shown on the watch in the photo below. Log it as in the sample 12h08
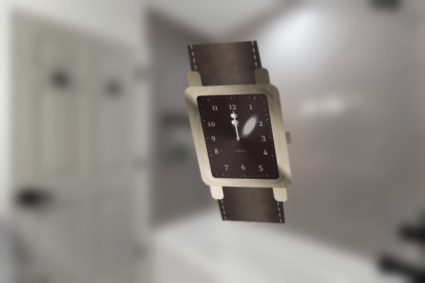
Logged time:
12h00
